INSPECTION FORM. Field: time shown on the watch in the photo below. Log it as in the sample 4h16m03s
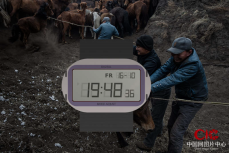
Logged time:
19h48m36s
